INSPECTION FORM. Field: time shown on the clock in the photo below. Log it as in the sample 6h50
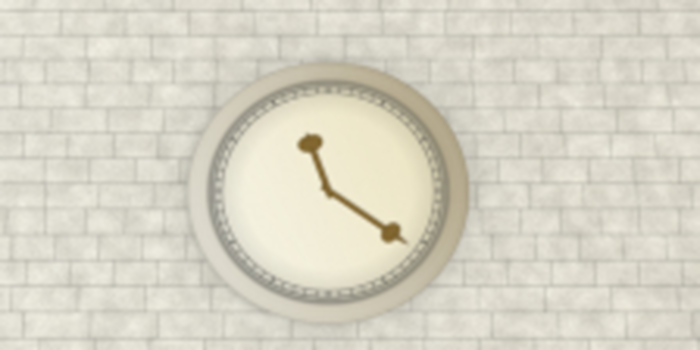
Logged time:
11h21
